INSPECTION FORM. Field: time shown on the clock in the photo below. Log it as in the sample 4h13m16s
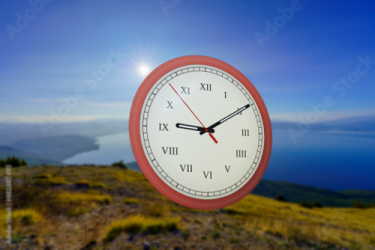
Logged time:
9h09m53s
